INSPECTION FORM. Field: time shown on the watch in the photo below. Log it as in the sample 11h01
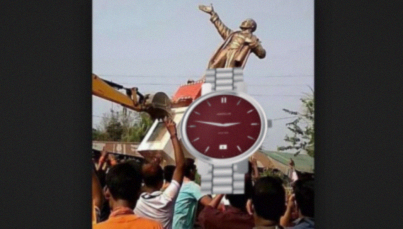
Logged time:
2h47
